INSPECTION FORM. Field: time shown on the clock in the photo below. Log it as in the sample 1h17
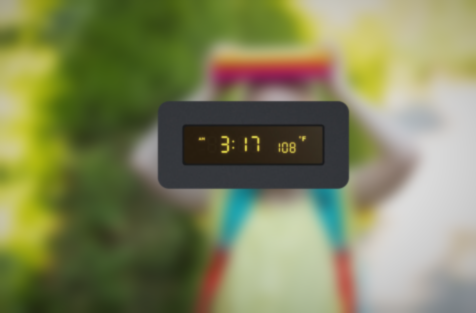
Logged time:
3h17
